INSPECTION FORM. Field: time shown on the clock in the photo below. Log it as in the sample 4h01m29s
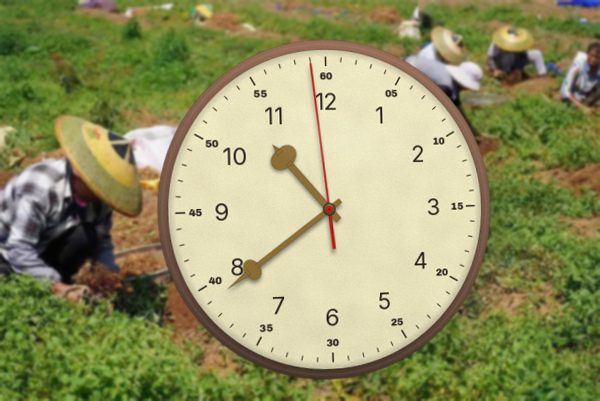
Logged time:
10h38m59s
